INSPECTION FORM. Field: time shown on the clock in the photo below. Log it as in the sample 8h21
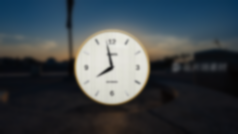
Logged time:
7h58
